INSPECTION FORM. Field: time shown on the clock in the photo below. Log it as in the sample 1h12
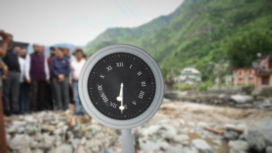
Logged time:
6h31
